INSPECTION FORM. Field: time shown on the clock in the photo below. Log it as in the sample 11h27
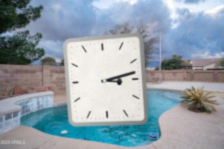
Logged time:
3h13
